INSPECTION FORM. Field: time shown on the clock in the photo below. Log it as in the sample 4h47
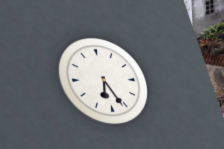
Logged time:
6h26
